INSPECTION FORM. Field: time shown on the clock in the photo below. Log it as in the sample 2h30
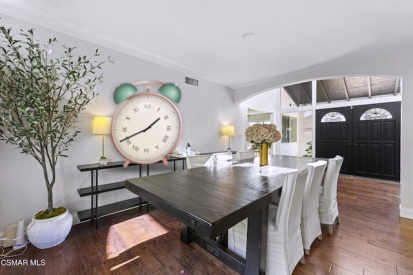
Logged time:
1h41
